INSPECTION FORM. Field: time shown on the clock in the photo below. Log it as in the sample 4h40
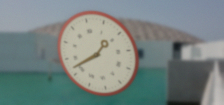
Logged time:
1h42
